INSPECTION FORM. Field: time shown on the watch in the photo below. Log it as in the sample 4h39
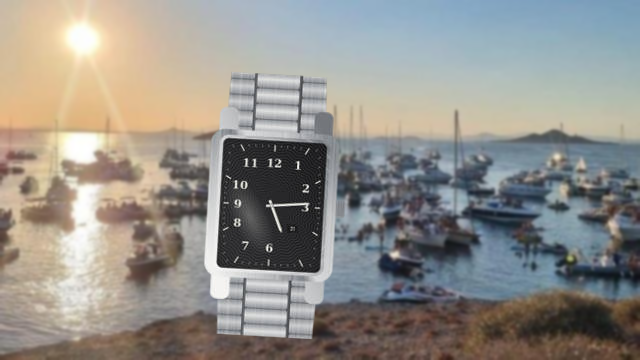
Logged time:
5h14
